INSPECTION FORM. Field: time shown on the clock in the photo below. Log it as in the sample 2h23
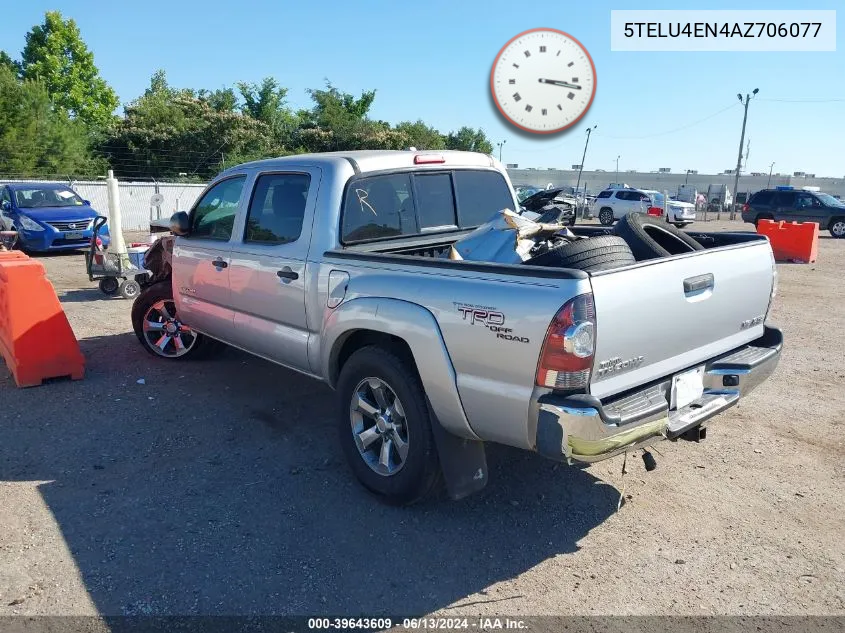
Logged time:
3h17
